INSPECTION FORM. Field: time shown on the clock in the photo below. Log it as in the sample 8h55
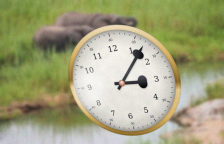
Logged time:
3h07
